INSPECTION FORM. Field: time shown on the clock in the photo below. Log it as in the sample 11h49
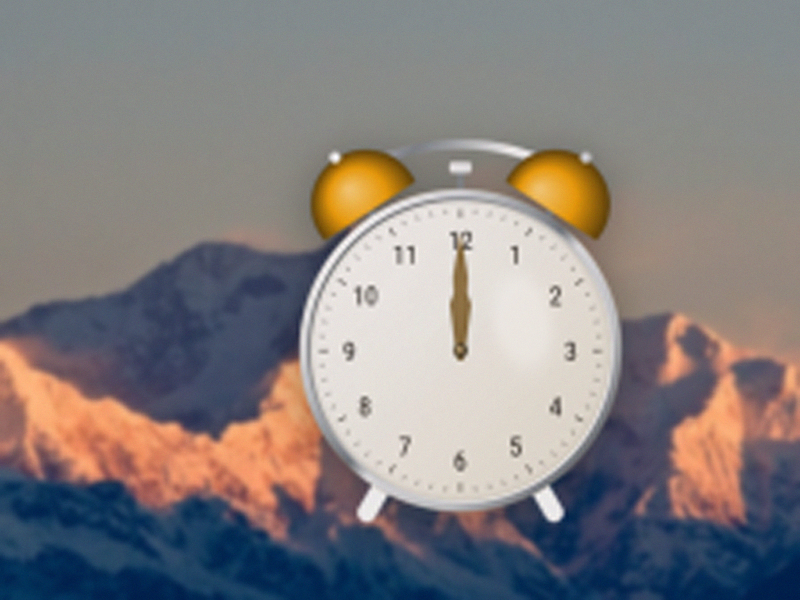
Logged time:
12h00
